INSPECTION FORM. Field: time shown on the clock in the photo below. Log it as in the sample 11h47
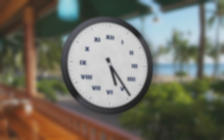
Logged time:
5h24
